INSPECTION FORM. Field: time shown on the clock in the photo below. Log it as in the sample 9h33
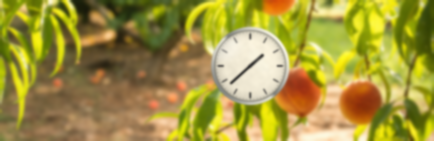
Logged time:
1h38
